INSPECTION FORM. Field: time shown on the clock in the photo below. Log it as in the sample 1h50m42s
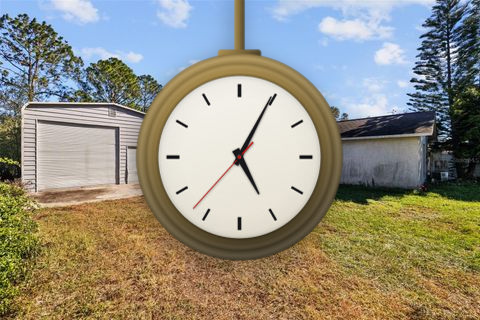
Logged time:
5h04m37s
